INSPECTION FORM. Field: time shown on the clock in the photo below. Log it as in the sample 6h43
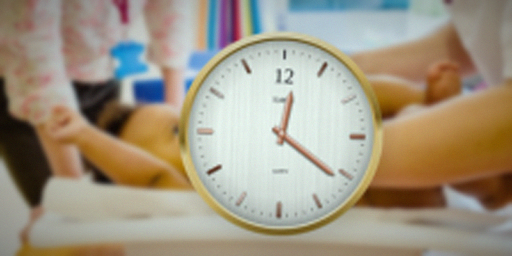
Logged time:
12h21
